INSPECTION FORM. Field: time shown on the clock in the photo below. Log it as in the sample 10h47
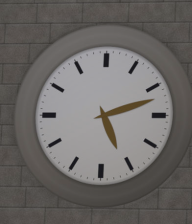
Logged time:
5h12
